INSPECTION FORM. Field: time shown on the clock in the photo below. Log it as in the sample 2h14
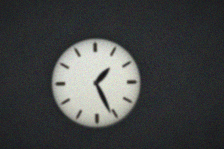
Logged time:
1h26
